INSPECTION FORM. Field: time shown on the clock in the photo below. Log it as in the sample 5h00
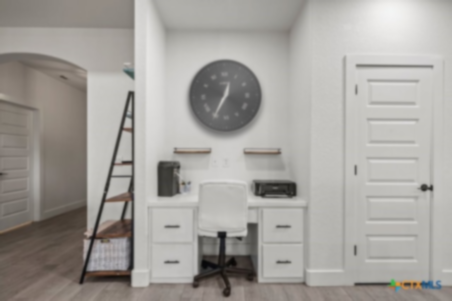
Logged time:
12h35
